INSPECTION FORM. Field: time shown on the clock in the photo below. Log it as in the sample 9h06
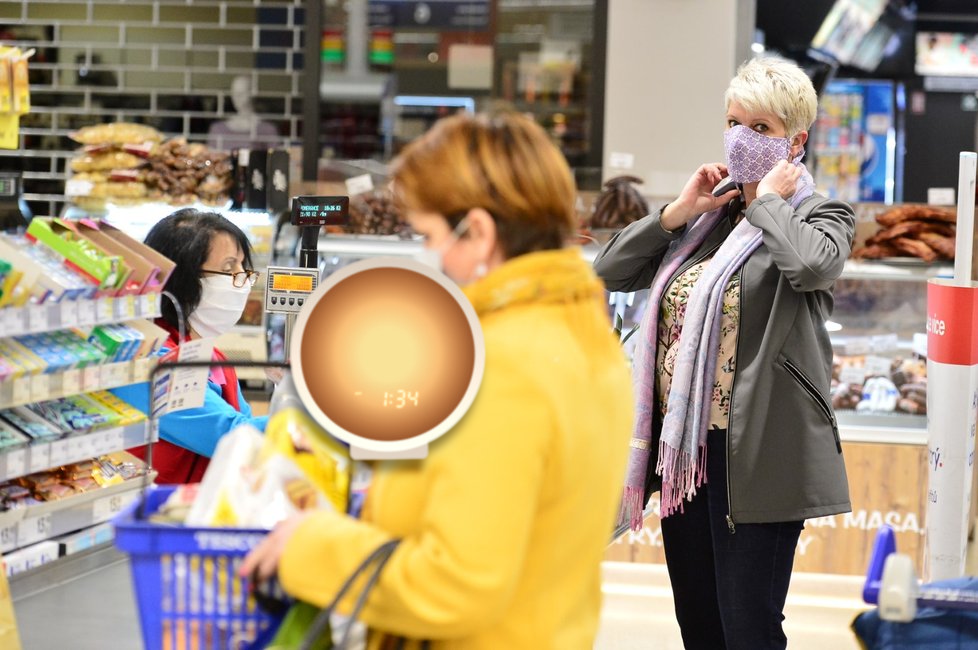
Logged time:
1h34
